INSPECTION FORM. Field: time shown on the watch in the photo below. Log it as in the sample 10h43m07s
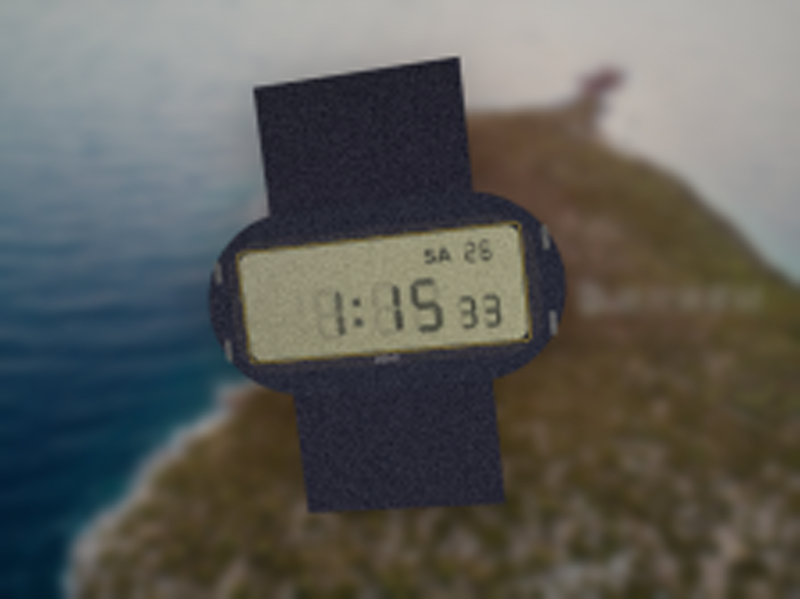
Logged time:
1h15m33s
